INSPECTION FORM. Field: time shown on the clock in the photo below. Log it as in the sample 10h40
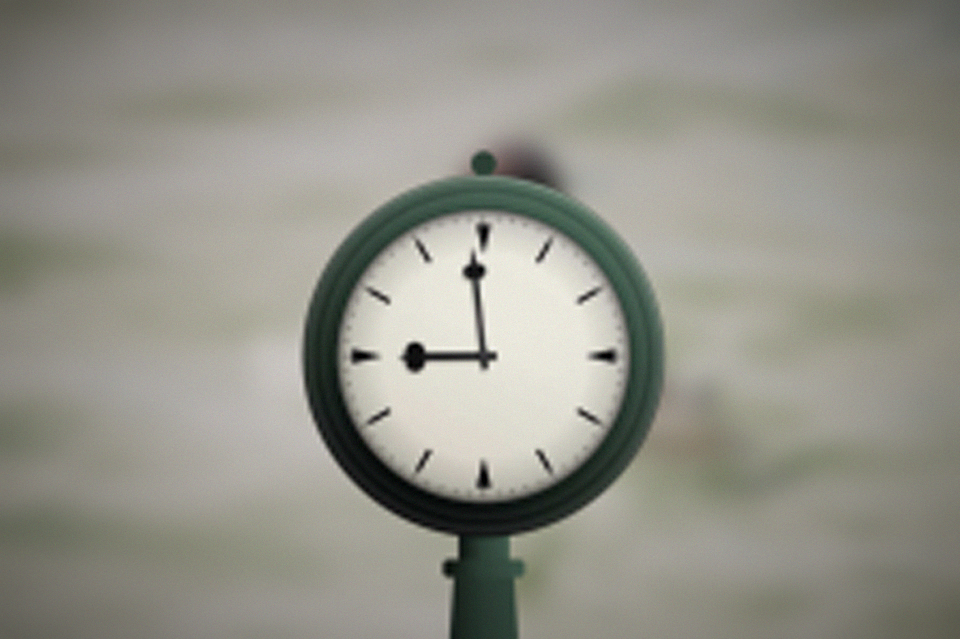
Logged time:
8h59
